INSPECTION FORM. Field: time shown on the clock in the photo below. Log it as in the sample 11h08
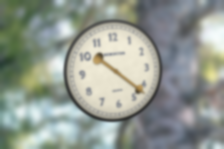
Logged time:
10h22
